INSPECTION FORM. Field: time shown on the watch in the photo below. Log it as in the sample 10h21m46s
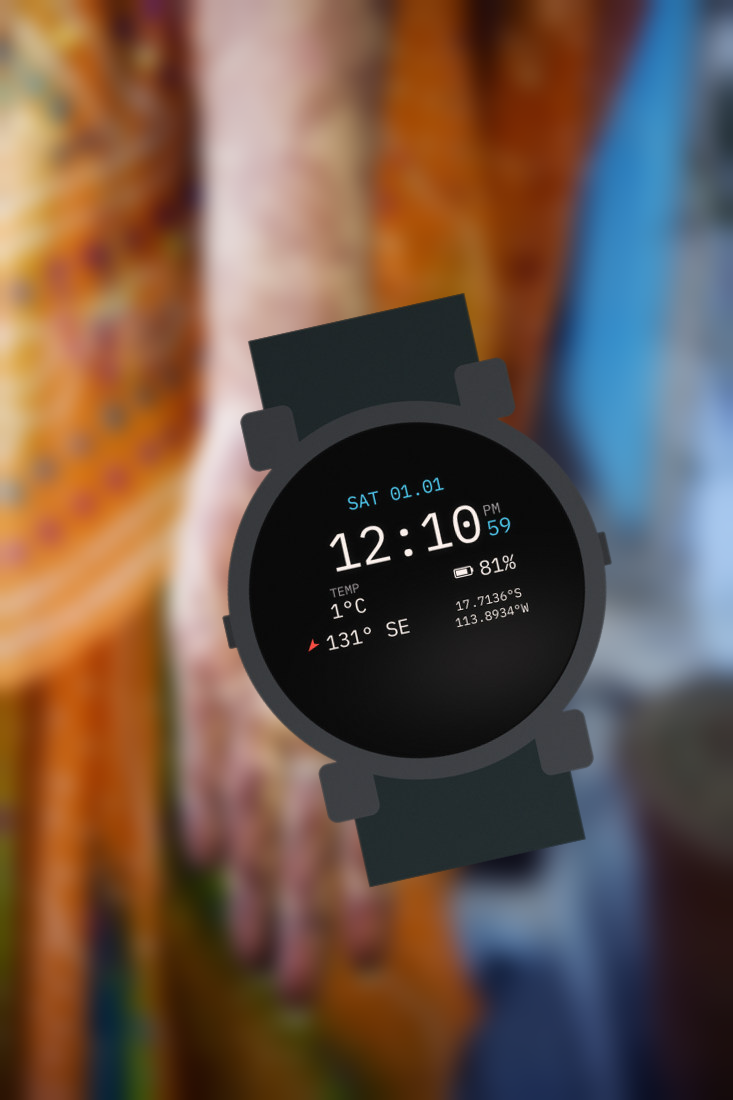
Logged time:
12h10m59s
